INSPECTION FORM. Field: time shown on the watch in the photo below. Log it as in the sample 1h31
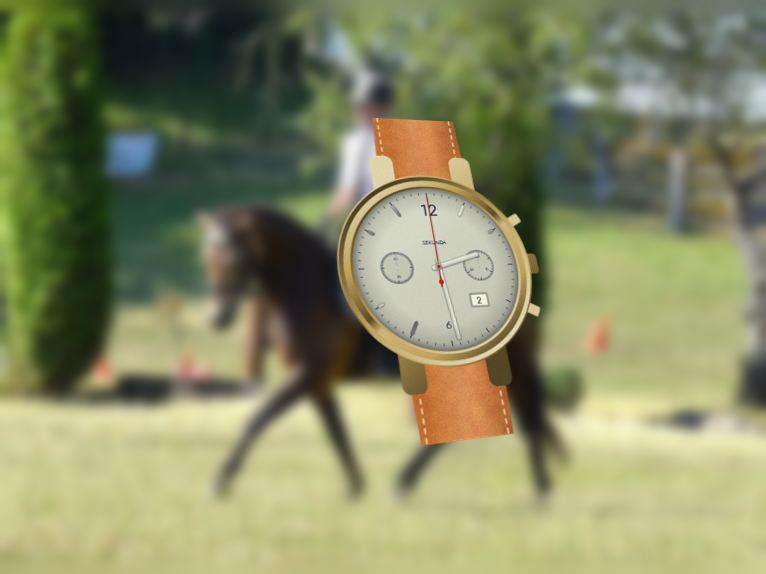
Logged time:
2h29
